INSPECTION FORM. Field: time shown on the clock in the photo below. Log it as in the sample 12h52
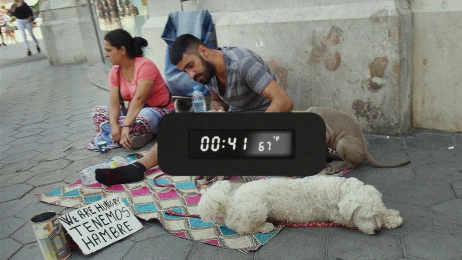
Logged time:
0h41
